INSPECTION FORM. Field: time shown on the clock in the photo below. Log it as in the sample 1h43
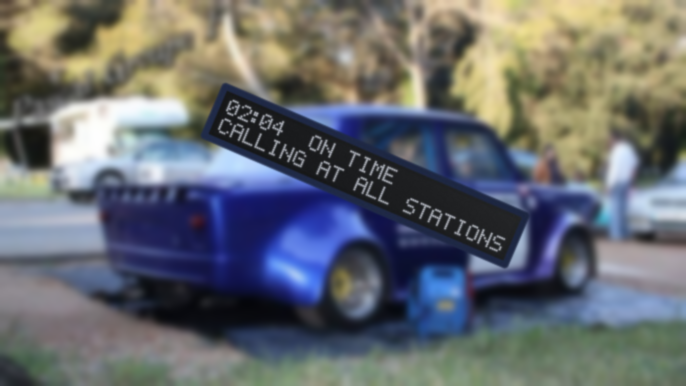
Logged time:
2h04
